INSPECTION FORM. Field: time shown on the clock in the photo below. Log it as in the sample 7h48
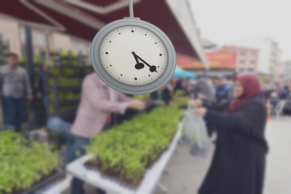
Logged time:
5h22
